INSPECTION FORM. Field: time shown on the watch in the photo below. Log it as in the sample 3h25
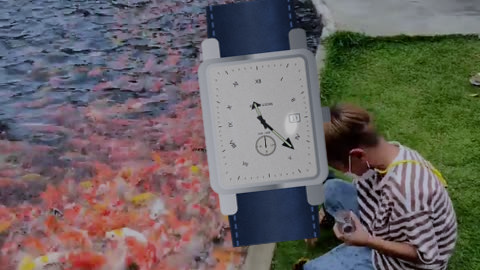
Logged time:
11h23
